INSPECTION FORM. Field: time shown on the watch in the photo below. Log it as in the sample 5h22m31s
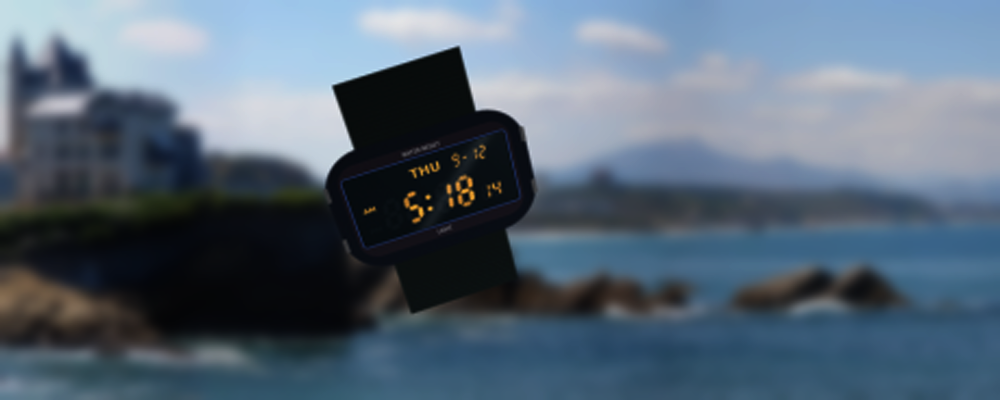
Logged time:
5h18m14s
